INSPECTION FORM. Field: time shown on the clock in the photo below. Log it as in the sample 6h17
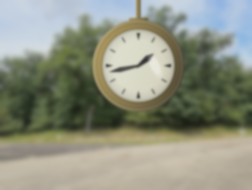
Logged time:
1h43
